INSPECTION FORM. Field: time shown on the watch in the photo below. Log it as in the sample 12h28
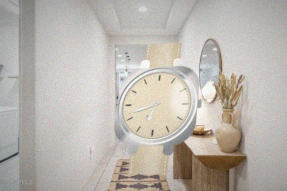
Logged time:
6h42
